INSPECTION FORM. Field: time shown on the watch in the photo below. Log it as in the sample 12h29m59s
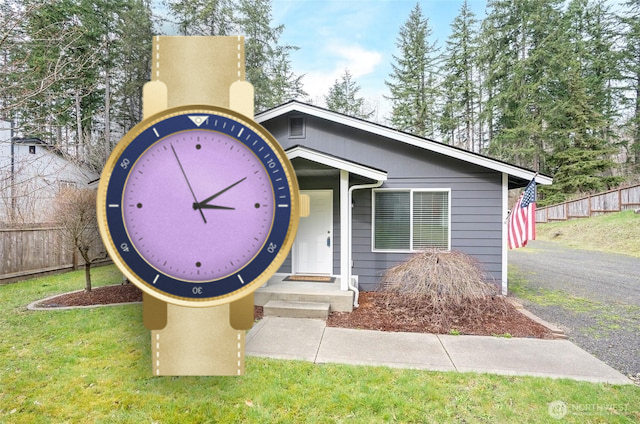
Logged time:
3h09m56s
